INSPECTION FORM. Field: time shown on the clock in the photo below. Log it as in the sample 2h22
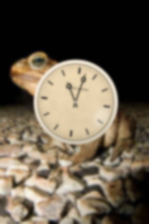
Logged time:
11h02
